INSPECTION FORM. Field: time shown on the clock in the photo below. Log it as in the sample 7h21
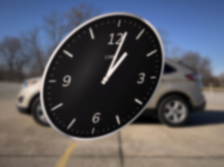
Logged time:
1h02
